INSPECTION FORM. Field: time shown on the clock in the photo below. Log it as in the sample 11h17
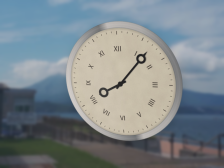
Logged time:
8h07
